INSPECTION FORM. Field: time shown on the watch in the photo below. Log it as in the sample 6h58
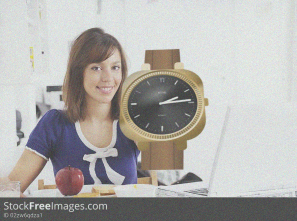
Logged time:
2h14
